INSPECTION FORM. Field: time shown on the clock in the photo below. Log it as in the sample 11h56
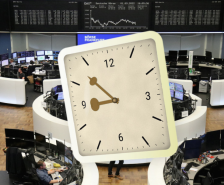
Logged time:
8h53
